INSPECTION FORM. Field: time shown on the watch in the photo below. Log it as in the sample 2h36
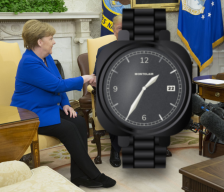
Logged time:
1h35
